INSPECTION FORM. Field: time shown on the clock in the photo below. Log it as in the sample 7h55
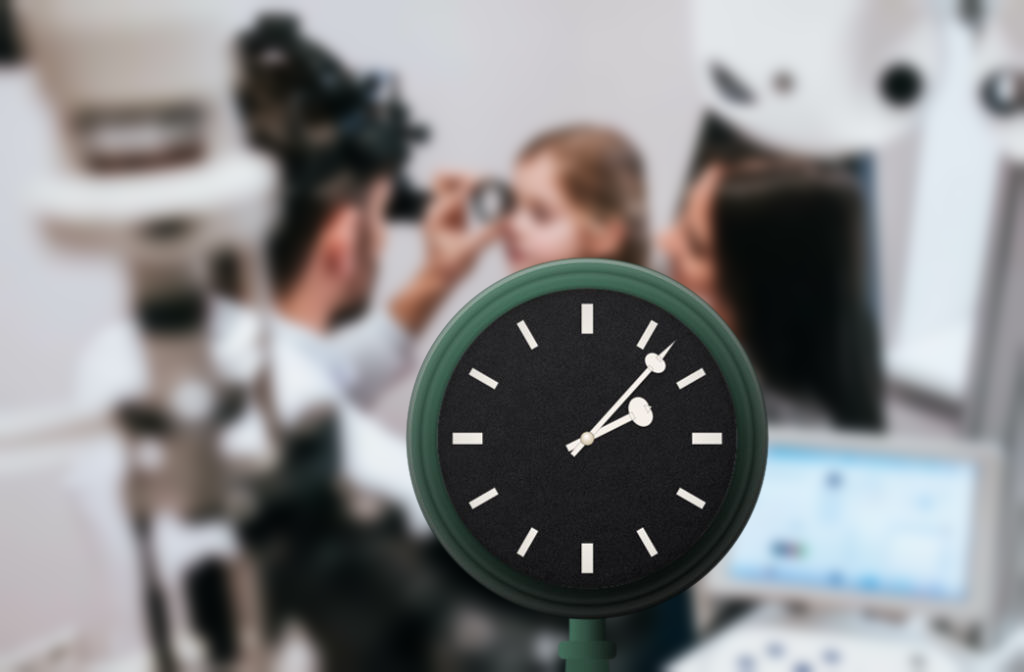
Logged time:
2h07
